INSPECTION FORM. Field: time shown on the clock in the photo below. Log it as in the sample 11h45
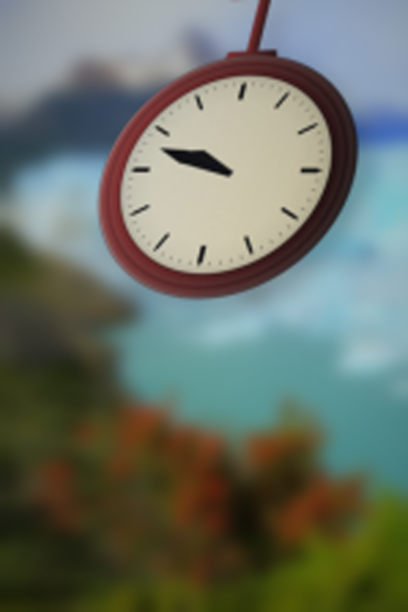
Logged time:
9h48
